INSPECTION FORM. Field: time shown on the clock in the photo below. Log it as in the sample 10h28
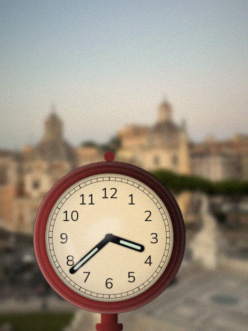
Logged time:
3h38
